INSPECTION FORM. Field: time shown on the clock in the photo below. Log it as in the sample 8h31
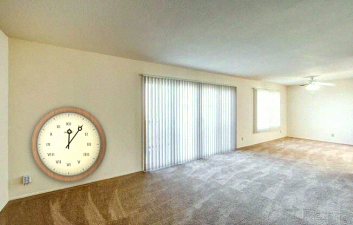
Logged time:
12h06
